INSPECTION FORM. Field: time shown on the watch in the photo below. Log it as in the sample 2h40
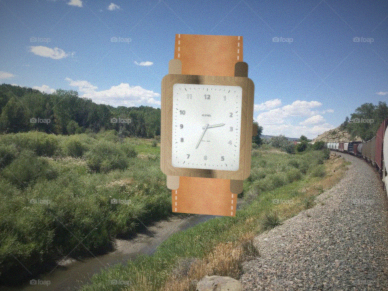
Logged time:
2h34
